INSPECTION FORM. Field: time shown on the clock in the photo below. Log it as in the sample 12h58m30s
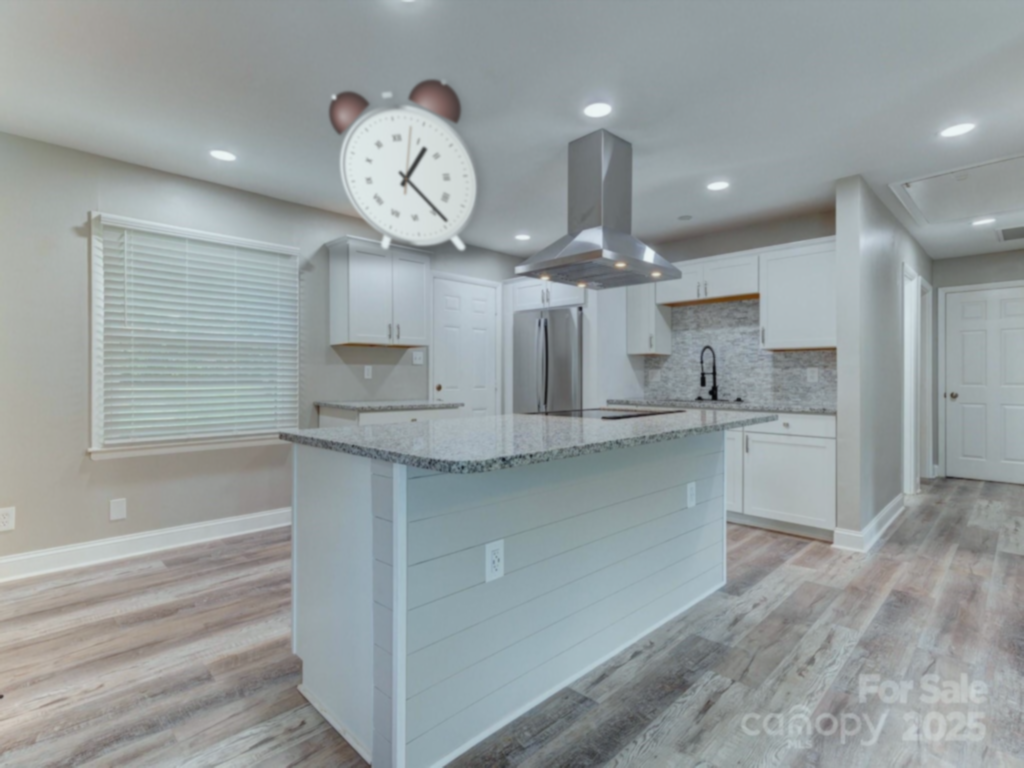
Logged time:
1h24m03s
